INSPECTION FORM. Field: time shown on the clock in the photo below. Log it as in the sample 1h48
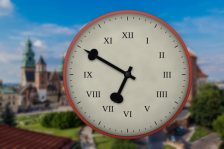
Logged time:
6h50
